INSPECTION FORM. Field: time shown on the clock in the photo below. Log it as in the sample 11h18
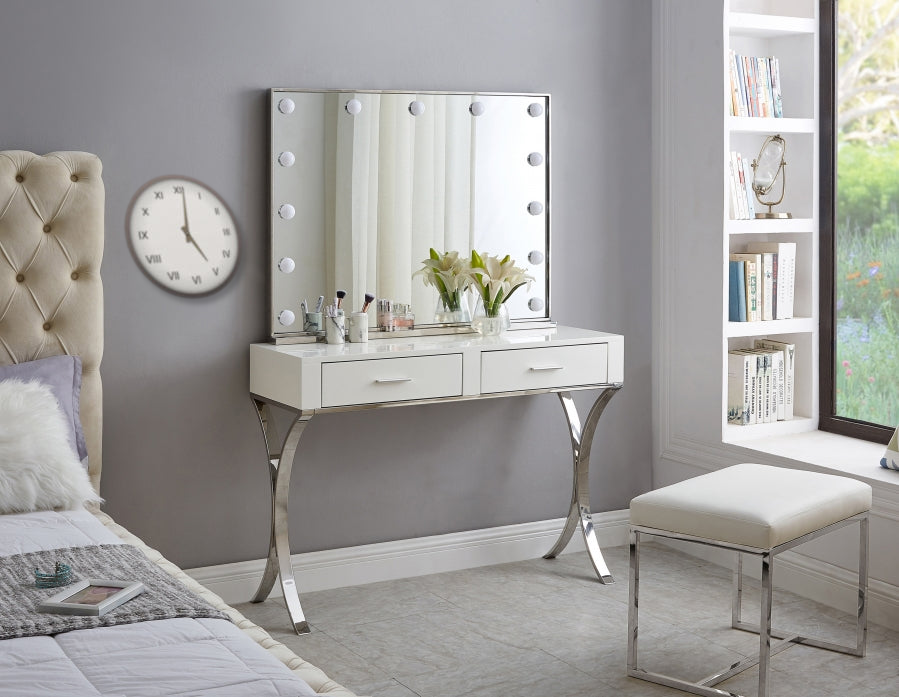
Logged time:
5h01
